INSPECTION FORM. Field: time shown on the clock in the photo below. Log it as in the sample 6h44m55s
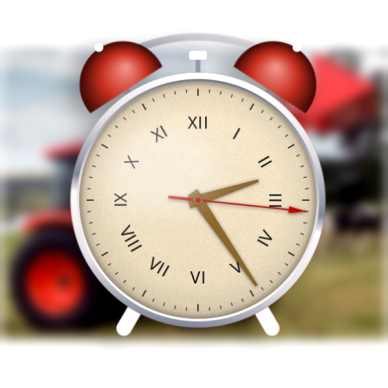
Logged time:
2h24m16s
